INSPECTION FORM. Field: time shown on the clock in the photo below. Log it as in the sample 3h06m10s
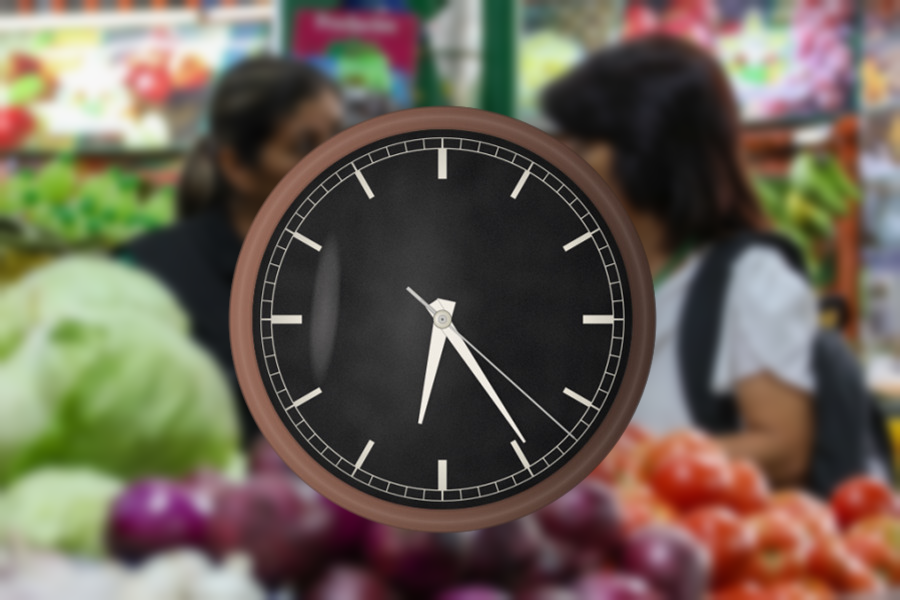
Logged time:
6h24m22s
